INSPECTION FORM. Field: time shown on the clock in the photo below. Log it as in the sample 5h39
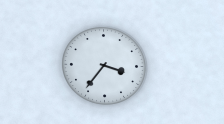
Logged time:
3h36
